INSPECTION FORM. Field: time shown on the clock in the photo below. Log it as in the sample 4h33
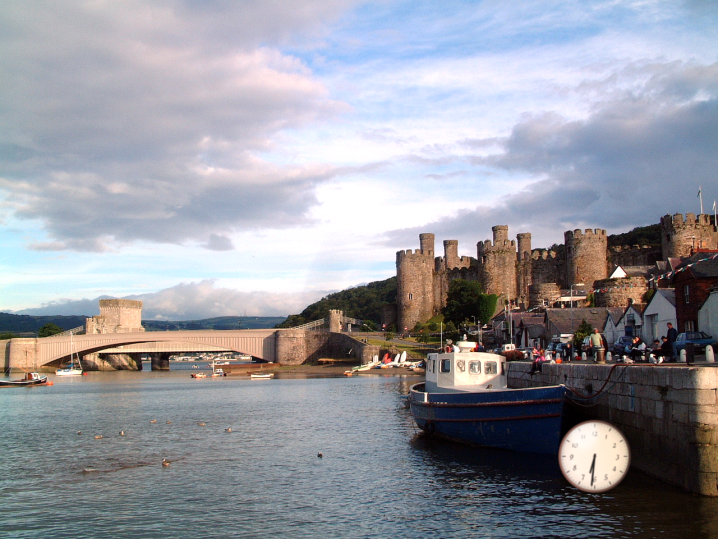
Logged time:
6h31
